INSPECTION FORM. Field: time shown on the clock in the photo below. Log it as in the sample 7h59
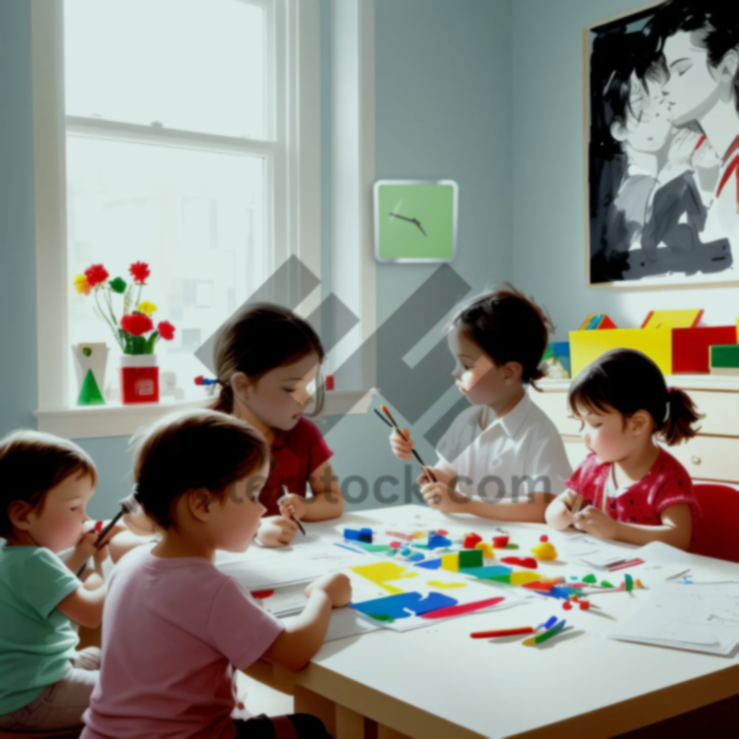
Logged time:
4h48
